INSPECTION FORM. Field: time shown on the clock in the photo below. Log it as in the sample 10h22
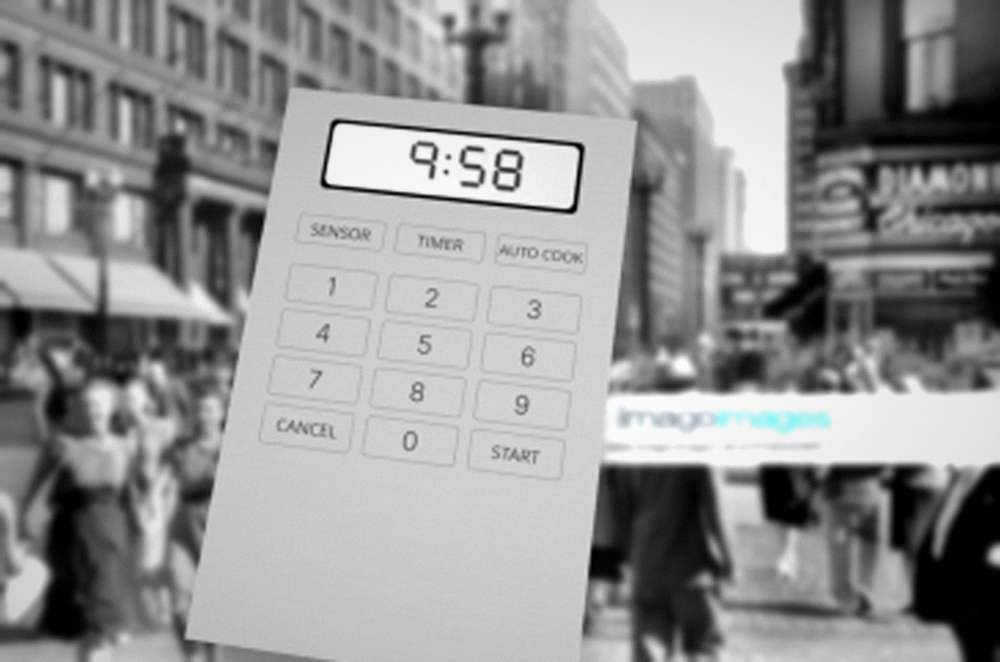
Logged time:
9h58
